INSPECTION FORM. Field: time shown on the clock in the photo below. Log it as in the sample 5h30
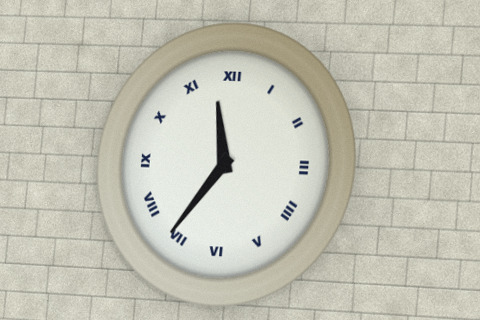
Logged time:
11h36
